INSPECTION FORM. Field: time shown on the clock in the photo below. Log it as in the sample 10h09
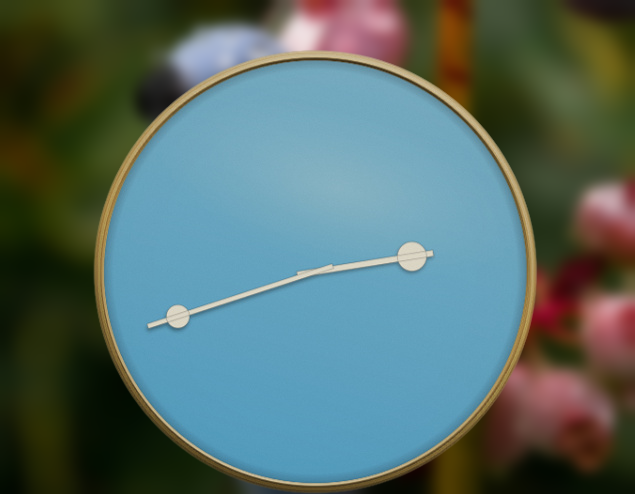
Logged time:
2h42
